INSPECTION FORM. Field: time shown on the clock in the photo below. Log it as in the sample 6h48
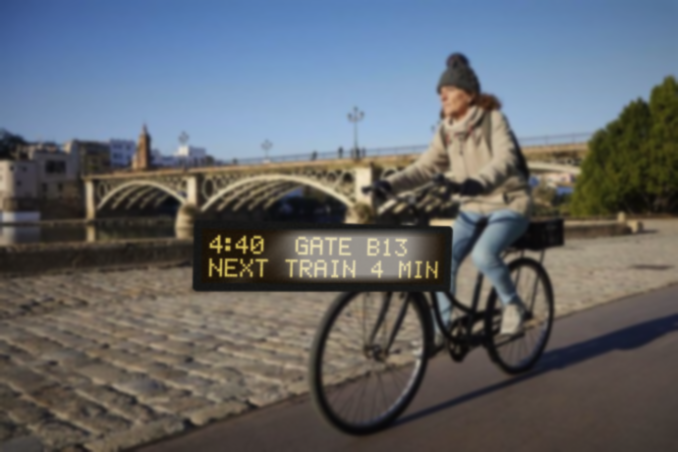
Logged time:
4h40
